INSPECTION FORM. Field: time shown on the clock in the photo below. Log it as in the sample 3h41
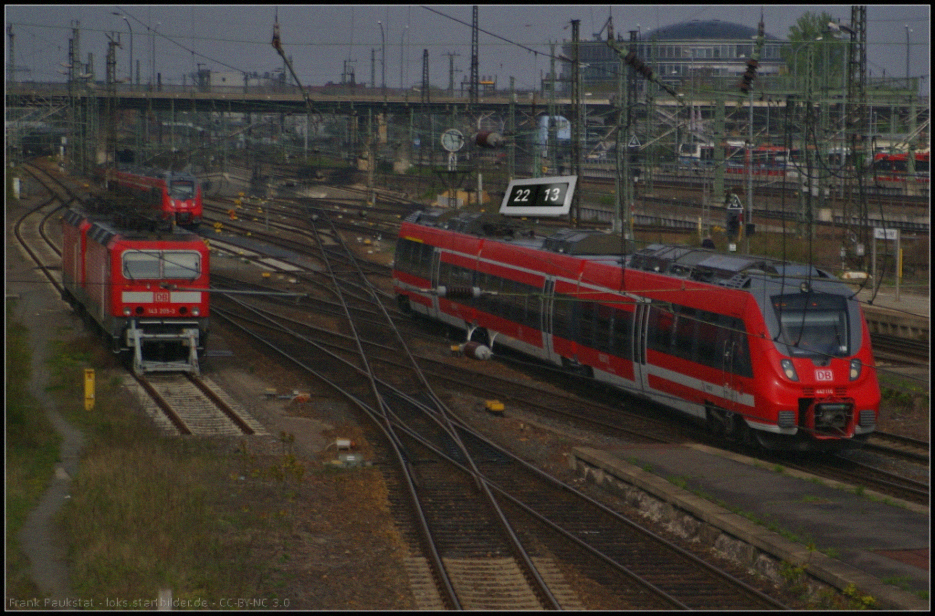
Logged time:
22h13
